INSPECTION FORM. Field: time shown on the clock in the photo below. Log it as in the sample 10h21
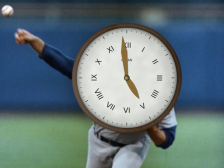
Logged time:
4h59
